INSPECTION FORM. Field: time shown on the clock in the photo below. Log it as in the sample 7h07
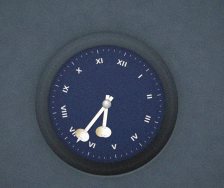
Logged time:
5h33
